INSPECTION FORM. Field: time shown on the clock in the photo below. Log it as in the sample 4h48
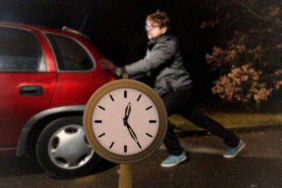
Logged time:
12h25
